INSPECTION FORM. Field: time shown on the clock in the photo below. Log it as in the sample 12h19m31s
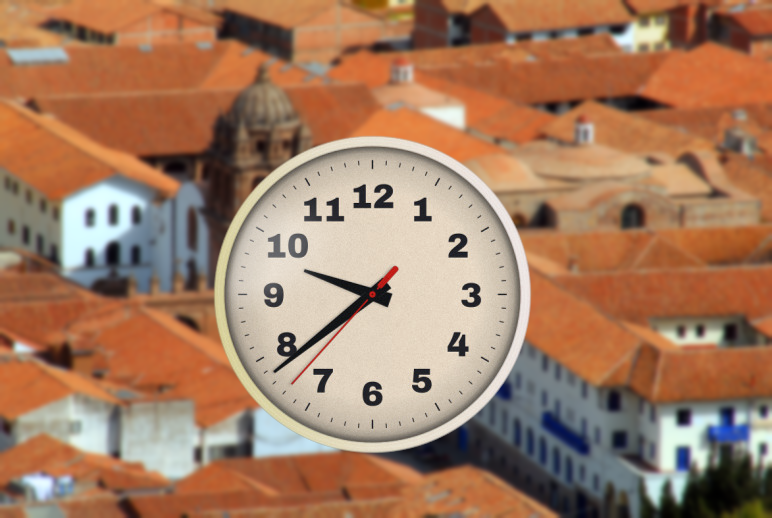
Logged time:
9h38m37s
